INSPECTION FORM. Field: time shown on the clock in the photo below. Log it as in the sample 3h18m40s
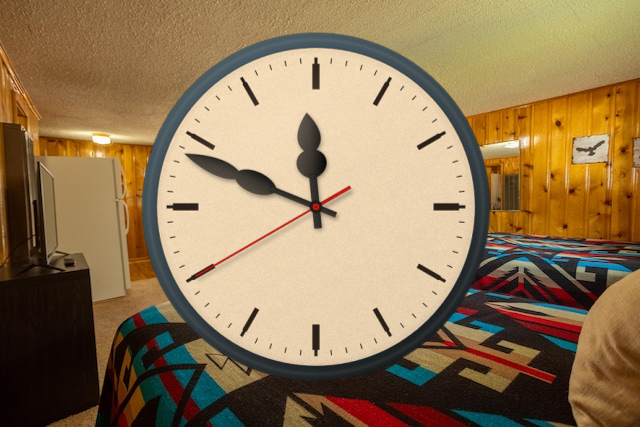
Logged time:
11h48m40s
